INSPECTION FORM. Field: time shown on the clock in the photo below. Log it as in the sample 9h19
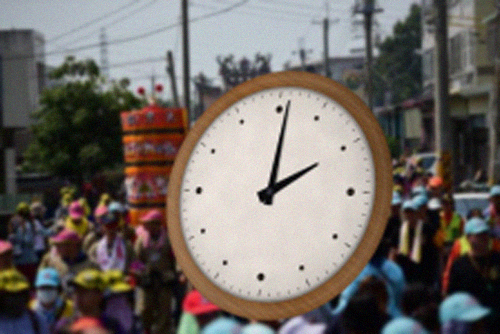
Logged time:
2h01
